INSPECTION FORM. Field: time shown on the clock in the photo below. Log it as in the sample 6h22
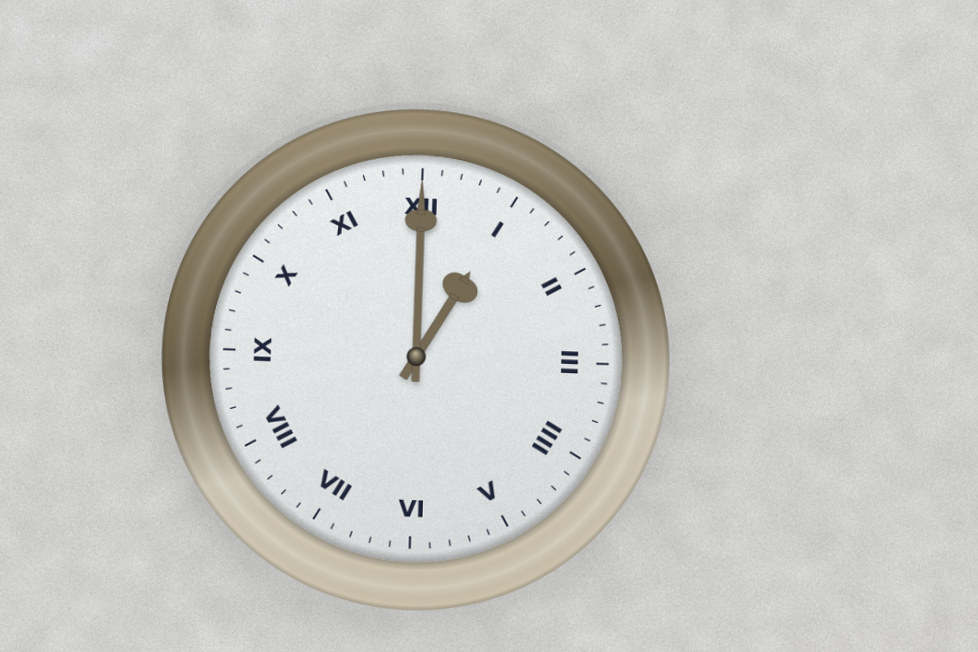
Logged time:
1h00
